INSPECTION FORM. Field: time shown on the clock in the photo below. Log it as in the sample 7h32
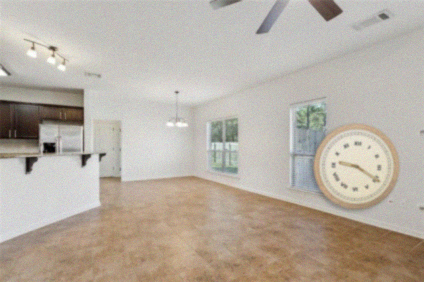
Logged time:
9h20
